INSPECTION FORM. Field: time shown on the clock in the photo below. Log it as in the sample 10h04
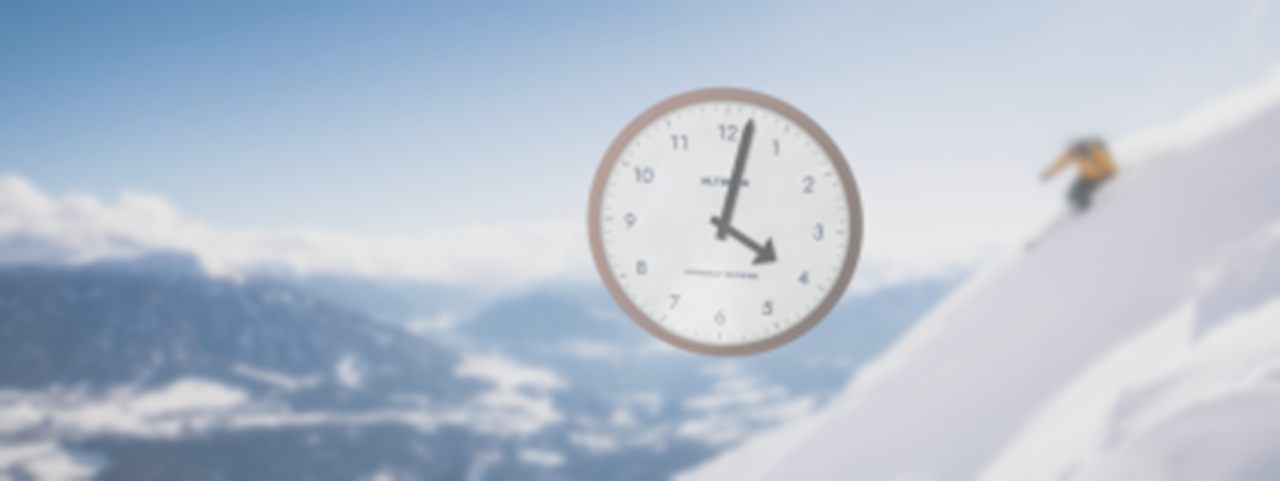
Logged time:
4h02
